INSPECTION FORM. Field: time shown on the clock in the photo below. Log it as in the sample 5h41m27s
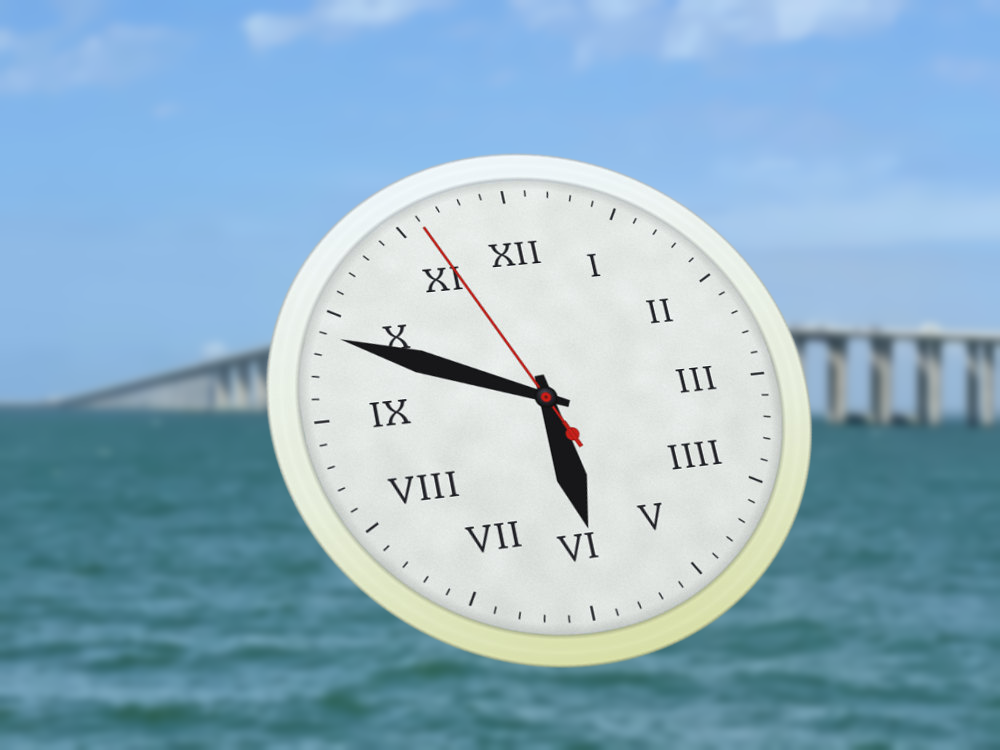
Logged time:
5h48m56s
